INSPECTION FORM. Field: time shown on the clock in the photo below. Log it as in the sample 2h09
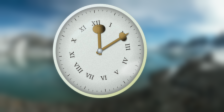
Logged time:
12h11
